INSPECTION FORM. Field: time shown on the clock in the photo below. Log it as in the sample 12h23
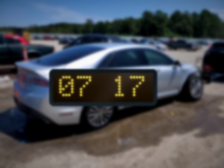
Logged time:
7h17
